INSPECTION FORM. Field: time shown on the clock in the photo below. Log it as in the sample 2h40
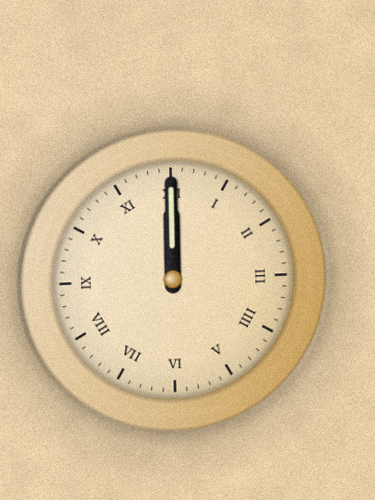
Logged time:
12h00
